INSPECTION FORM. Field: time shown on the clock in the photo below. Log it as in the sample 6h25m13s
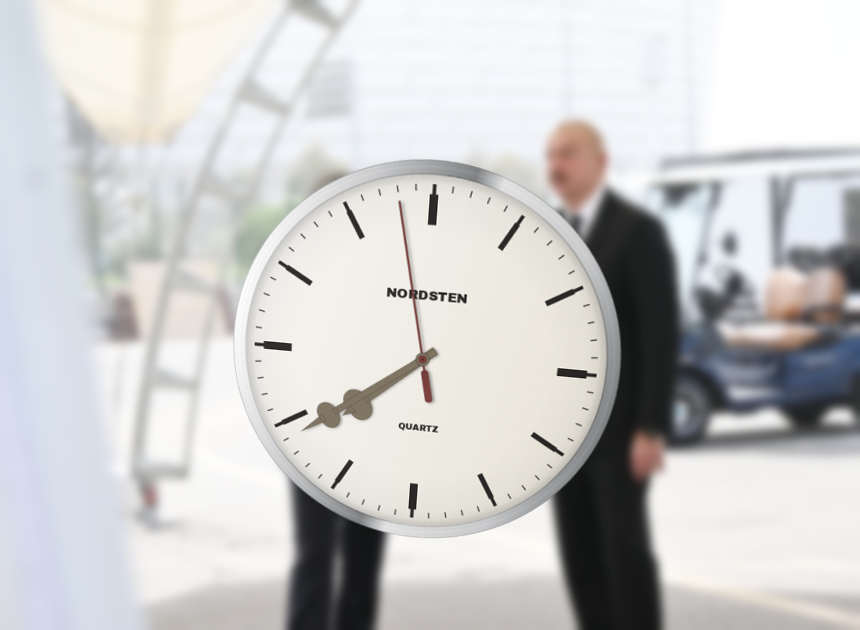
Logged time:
7h38m58s
